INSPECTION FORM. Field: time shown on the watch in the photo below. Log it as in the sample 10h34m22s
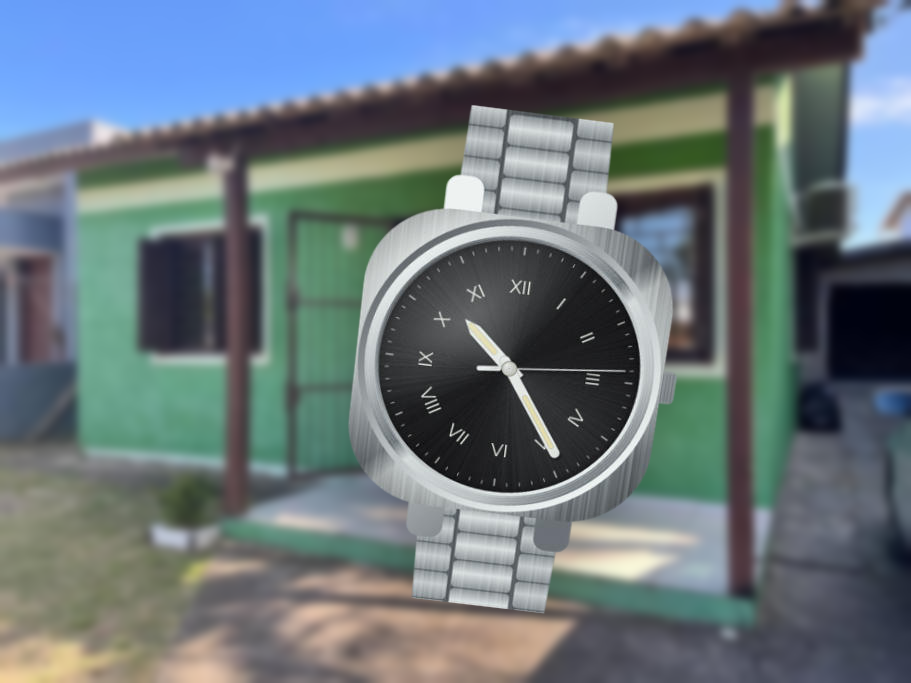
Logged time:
10h24m14s
